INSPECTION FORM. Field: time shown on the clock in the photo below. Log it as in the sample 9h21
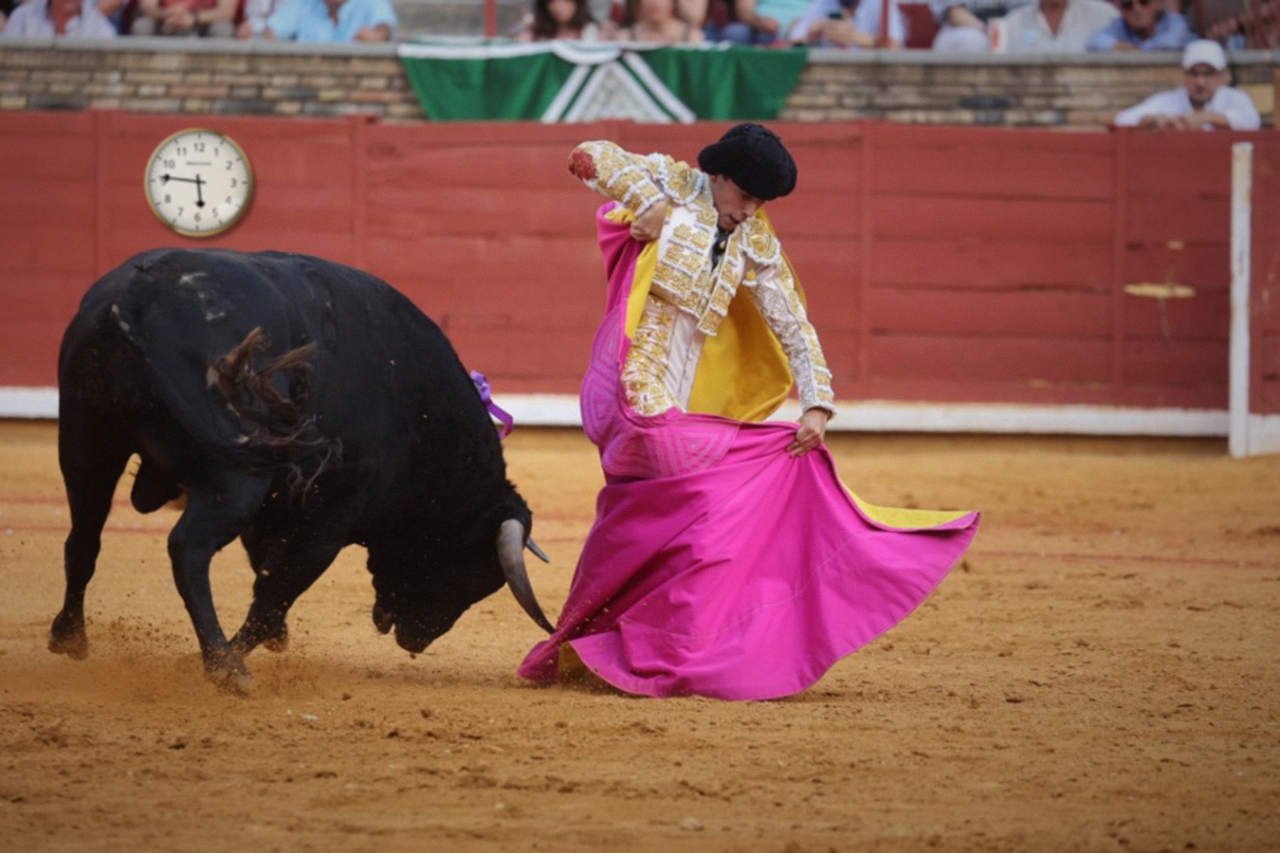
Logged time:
5h46
